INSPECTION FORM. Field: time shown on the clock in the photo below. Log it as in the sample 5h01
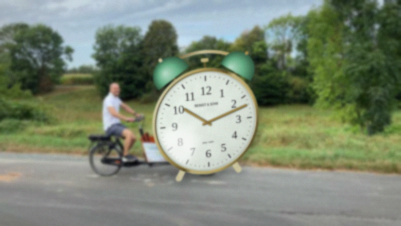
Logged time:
10h12
